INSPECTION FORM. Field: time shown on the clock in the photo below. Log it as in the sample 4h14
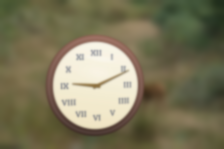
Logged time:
9h11
